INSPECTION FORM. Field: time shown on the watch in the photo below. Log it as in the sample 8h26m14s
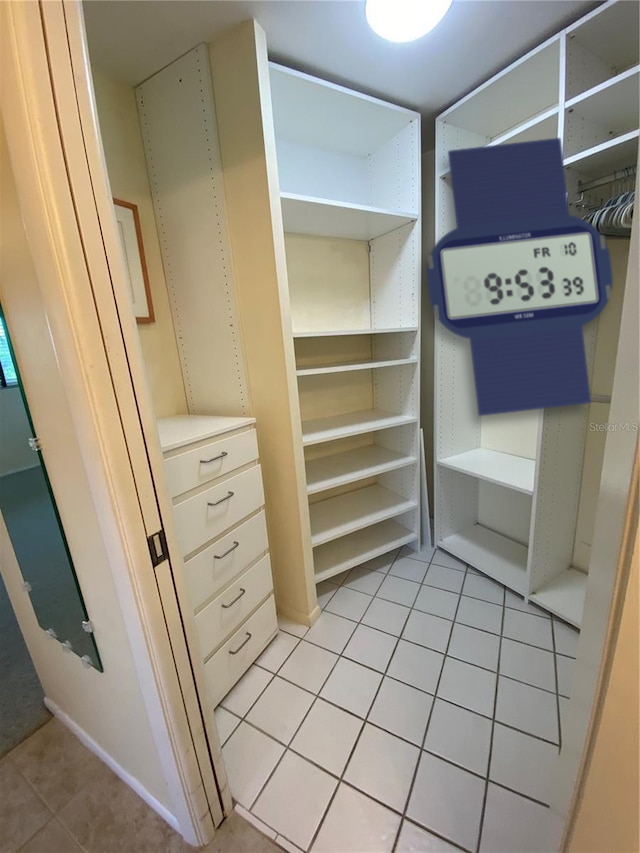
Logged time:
9h53m39s
